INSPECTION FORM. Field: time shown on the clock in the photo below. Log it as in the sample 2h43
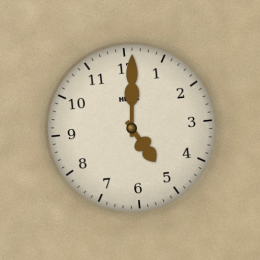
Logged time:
5h01
